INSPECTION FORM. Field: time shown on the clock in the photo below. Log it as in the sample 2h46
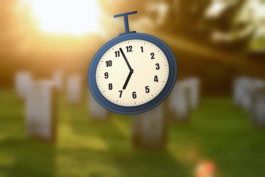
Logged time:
6h57
